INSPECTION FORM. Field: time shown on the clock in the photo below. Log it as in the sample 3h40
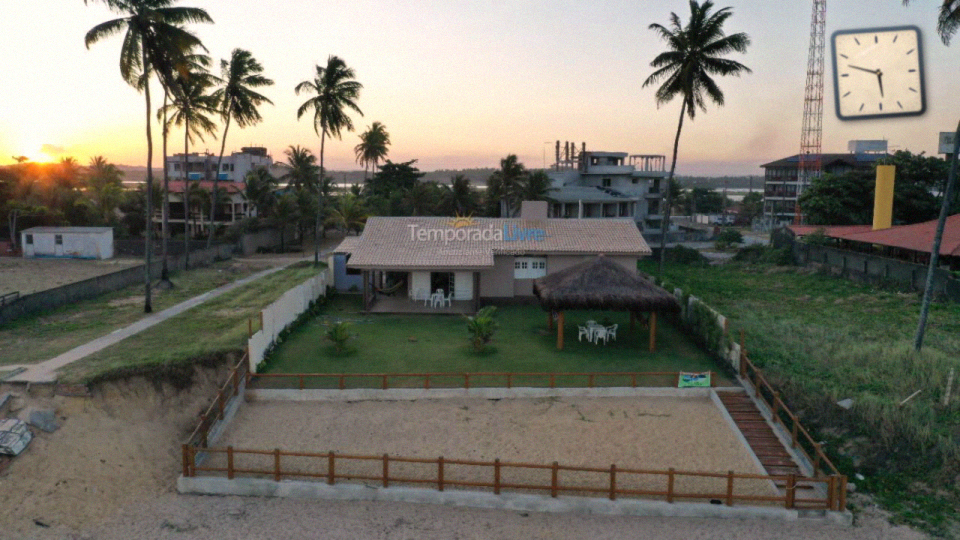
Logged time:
5h48
